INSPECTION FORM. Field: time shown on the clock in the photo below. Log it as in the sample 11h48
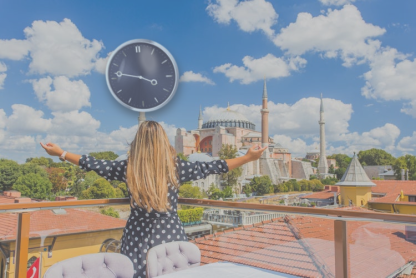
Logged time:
3h47
